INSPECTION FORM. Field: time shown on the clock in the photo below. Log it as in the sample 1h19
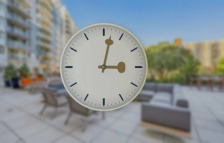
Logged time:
3h02
